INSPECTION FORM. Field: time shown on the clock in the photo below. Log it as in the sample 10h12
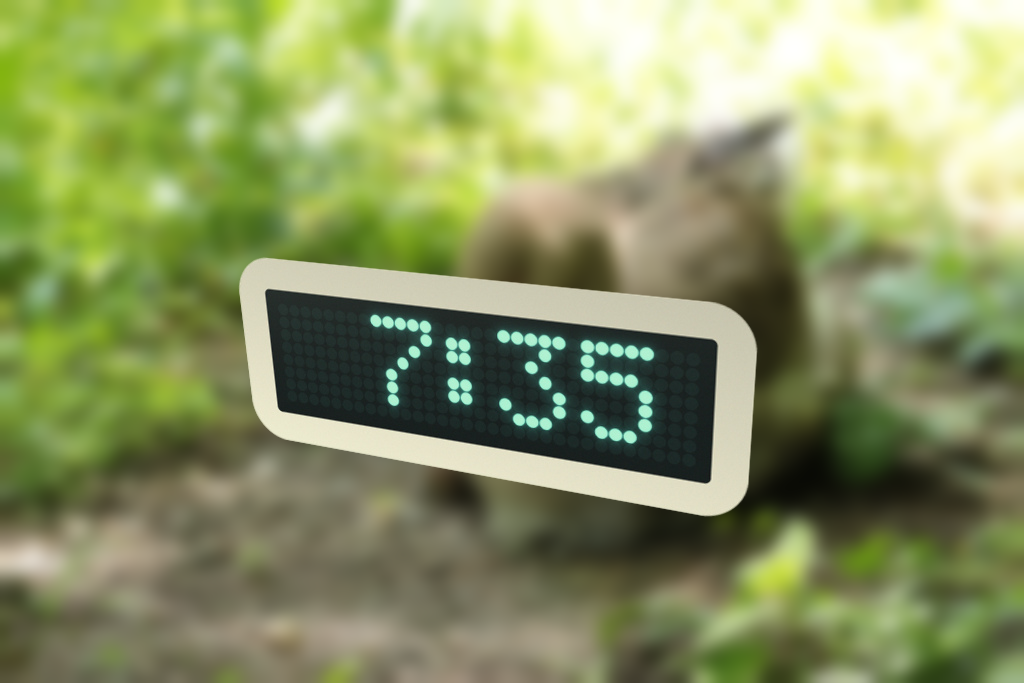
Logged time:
7h35
